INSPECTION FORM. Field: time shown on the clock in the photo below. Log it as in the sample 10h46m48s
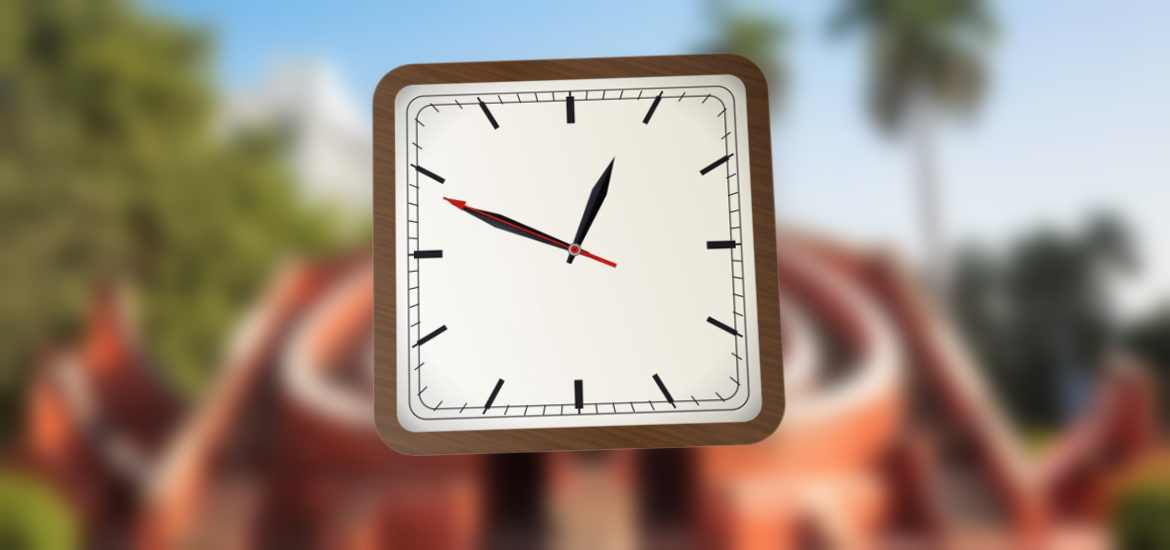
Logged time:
12h48m49s
